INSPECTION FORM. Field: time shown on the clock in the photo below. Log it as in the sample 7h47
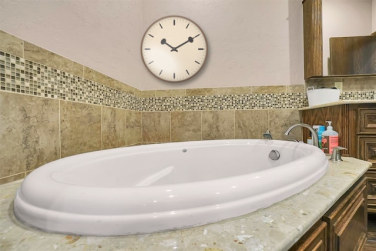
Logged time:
10h10
